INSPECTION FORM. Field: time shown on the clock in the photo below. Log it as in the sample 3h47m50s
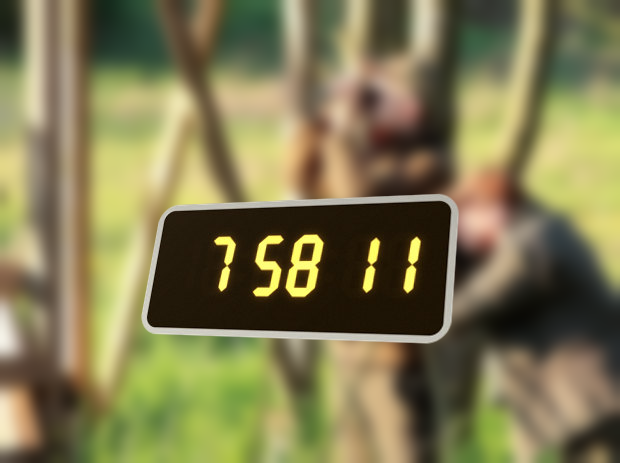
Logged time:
7h58m11s
